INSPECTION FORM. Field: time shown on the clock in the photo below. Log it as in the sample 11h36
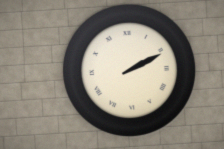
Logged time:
2h11
